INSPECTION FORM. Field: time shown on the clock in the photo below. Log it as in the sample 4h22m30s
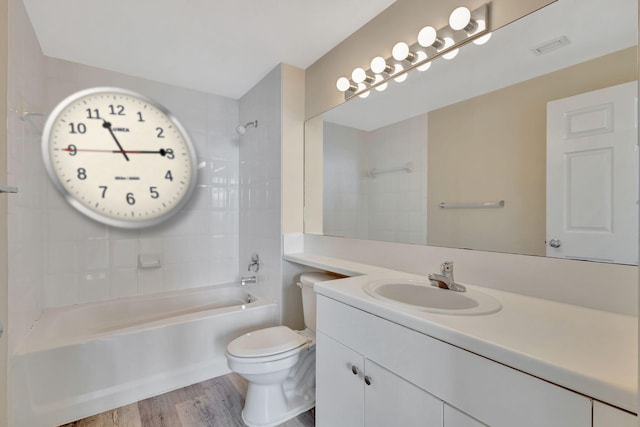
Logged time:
11h14m45s
